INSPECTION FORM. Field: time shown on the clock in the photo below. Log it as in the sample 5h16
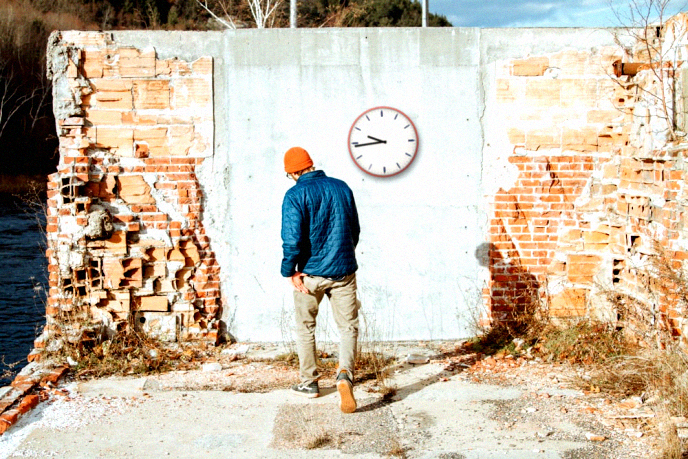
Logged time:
9h44
